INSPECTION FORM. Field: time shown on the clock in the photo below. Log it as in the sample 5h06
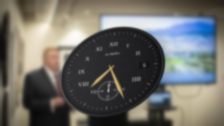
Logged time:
7h26
